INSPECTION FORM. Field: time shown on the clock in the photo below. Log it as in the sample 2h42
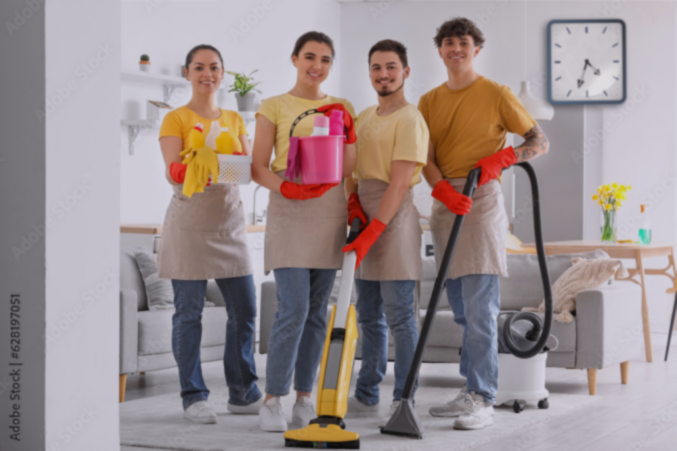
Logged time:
4h33
